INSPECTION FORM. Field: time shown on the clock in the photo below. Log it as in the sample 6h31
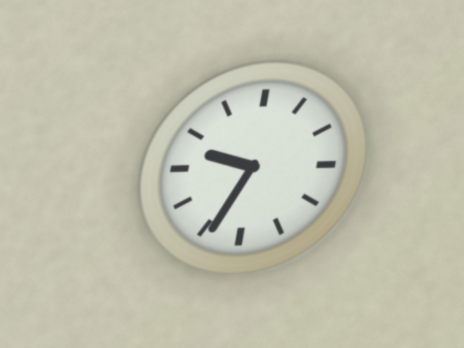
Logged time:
9h34
